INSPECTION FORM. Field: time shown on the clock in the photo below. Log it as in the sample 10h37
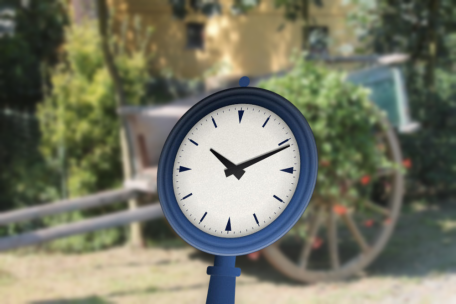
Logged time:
10h11
